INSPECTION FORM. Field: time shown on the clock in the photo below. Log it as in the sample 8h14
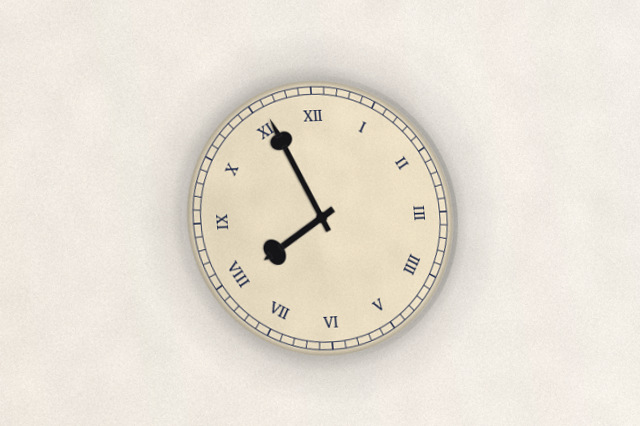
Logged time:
7h56
